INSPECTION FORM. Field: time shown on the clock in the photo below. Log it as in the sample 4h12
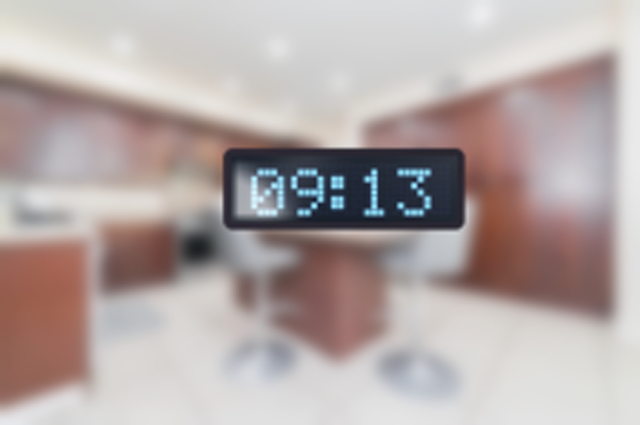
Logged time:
9h13
